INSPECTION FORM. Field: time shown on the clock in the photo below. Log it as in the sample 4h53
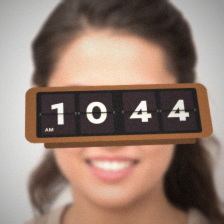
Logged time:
10h44
